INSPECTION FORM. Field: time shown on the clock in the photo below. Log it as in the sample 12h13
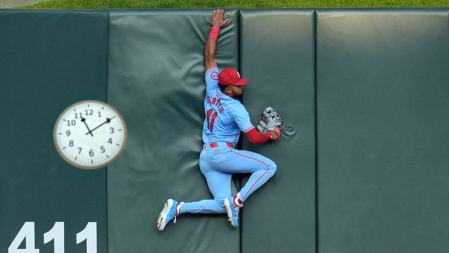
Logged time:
11h10
